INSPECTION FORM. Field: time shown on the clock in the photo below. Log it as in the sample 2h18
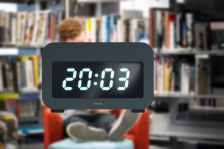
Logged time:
20h03
